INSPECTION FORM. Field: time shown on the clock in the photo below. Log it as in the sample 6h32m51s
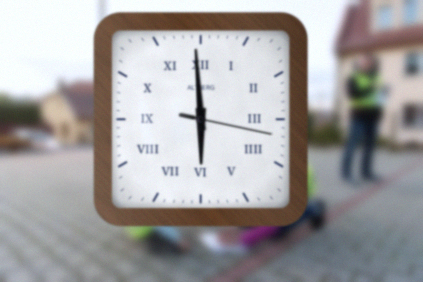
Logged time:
5h59m17s
